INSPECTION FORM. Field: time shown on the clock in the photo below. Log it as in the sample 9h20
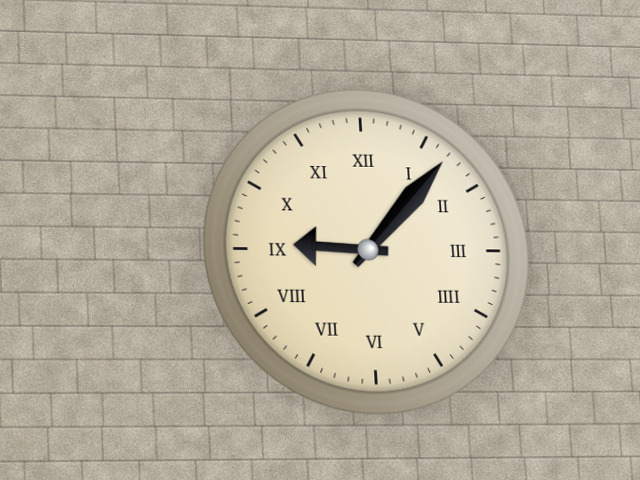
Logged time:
9h07
